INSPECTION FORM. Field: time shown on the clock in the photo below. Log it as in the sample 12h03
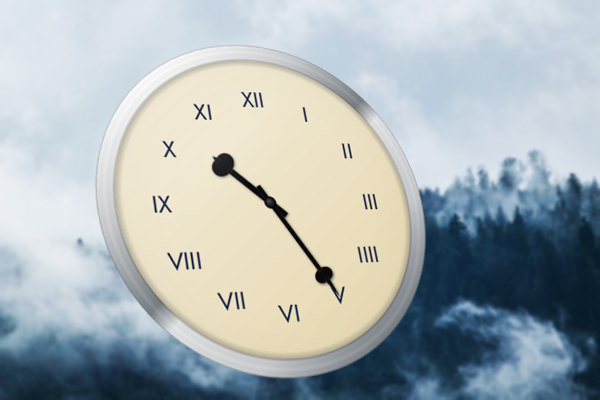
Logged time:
10h25
